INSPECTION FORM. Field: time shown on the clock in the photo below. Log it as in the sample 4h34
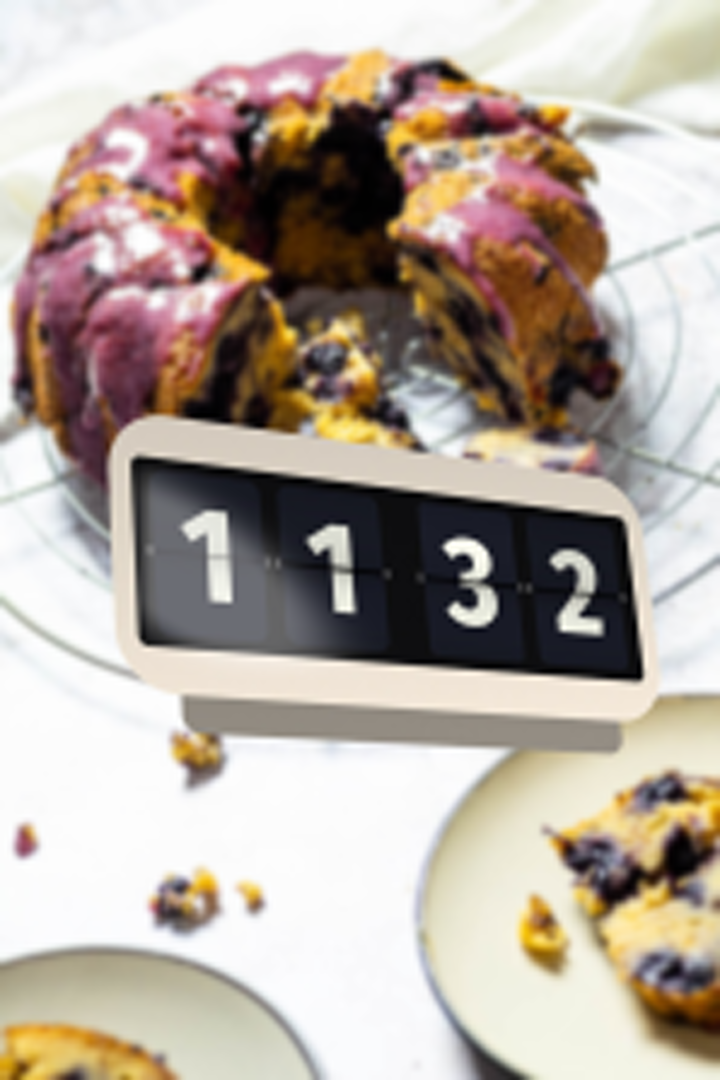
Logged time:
11h32
